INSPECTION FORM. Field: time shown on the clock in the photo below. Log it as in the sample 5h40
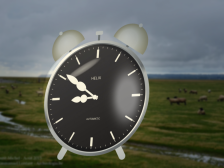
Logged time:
8h51
